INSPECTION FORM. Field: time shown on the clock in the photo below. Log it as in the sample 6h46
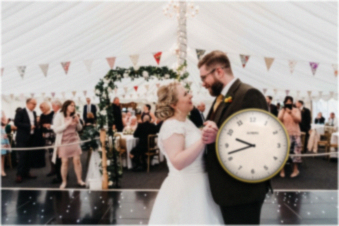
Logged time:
9h42
